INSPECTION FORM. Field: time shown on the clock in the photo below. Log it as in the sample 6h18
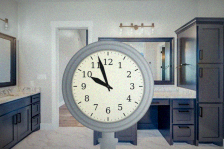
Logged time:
9h57
